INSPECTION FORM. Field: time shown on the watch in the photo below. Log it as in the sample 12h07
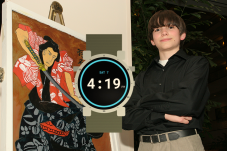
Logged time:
4h19
